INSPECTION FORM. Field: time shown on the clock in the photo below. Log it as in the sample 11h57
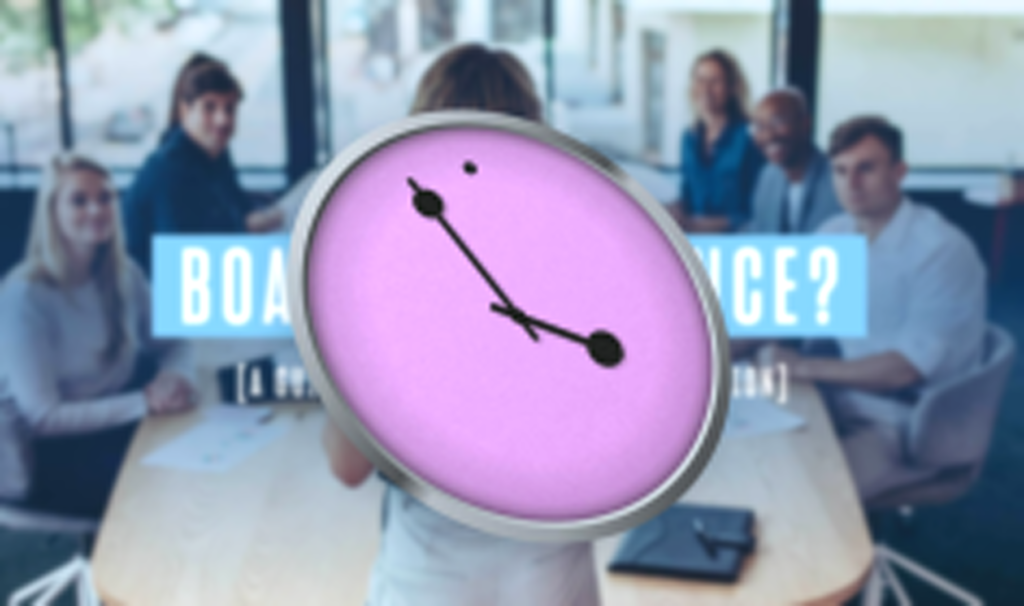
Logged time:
3h56
